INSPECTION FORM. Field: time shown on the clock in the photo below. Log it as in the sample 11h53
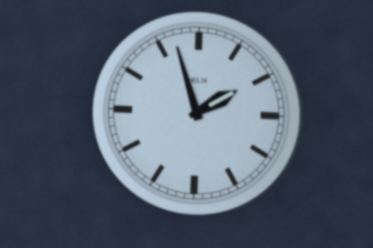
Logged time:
1h57
